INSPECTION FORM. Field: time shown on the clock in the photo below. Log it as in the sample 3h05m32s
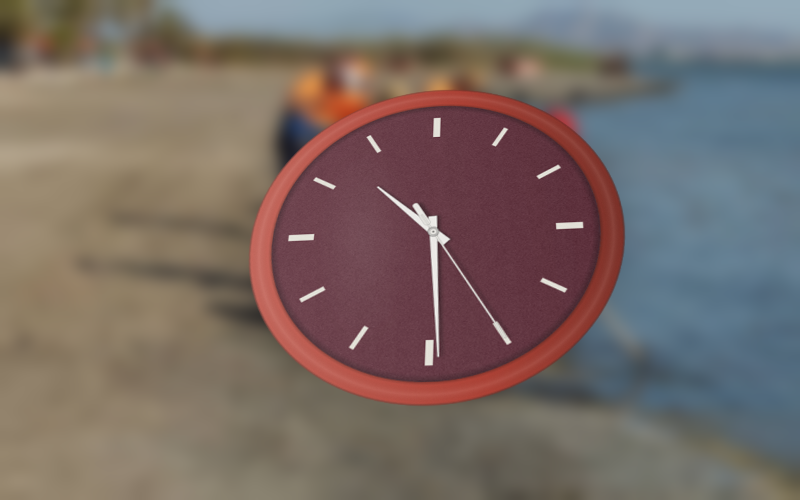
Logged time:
10h29m25s
